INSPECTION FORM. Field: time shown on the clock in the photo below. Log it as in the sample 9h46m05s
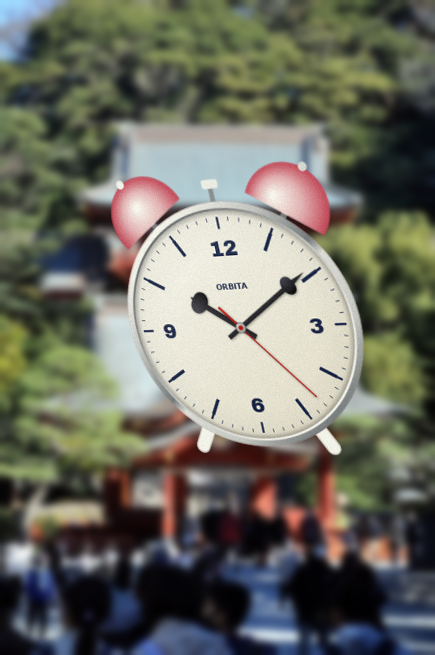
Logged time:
10h09m23s
